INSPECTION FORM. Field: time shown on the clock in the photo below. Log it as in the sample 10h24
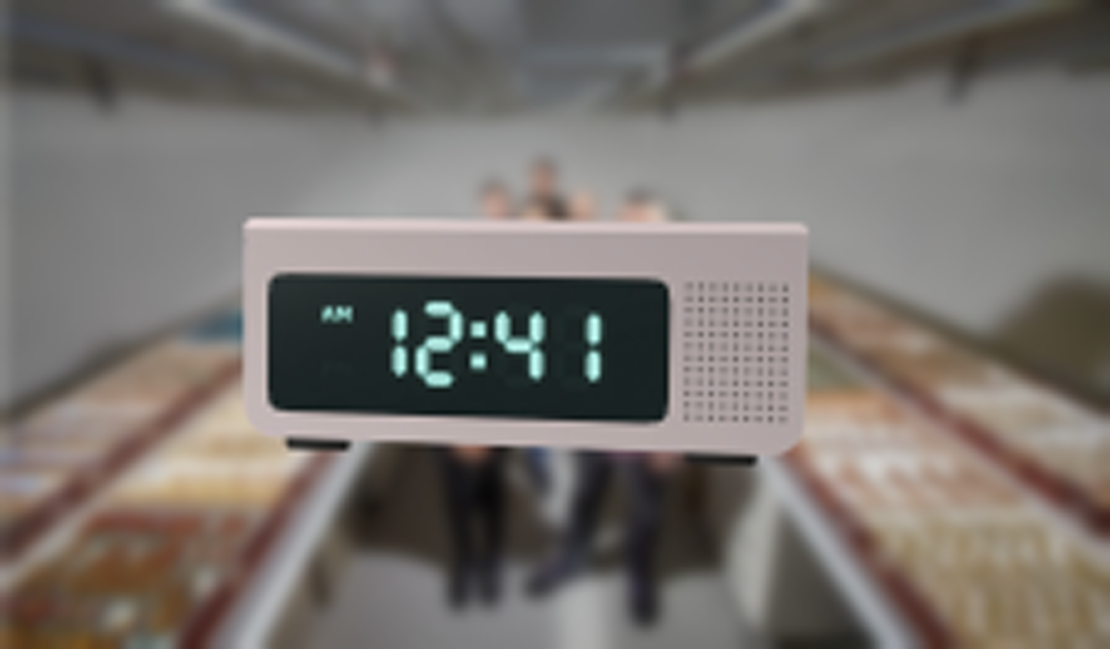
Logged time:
12h41
